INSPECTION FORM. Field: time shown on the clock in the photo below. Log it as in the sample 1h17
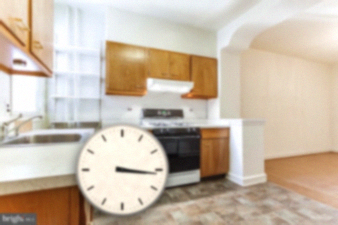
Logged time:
3h16
